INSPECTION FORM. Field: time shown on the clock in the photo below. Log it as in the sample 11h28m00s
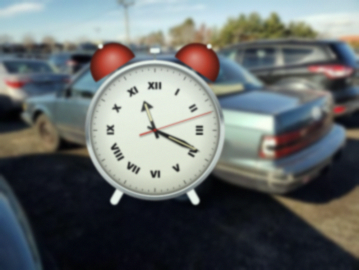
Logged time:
11h19m12s
